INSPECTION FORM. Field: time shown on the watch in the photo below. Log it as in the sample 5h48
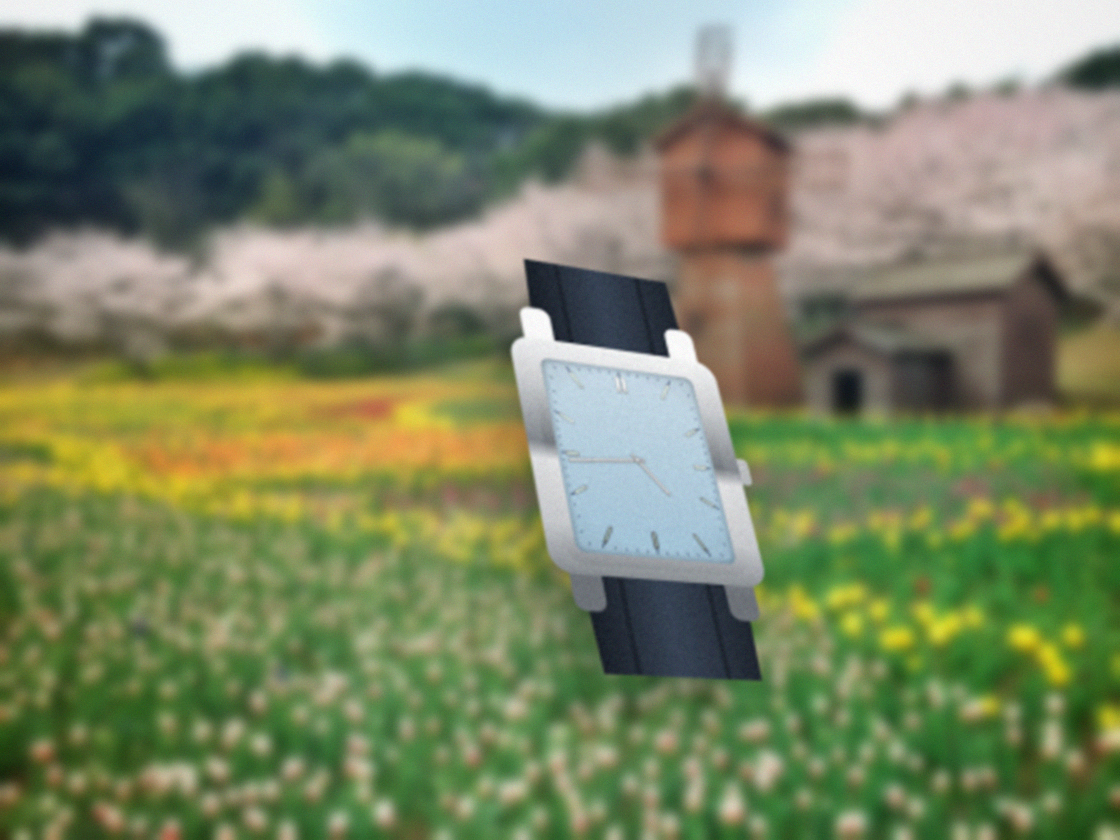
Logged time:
4h44
